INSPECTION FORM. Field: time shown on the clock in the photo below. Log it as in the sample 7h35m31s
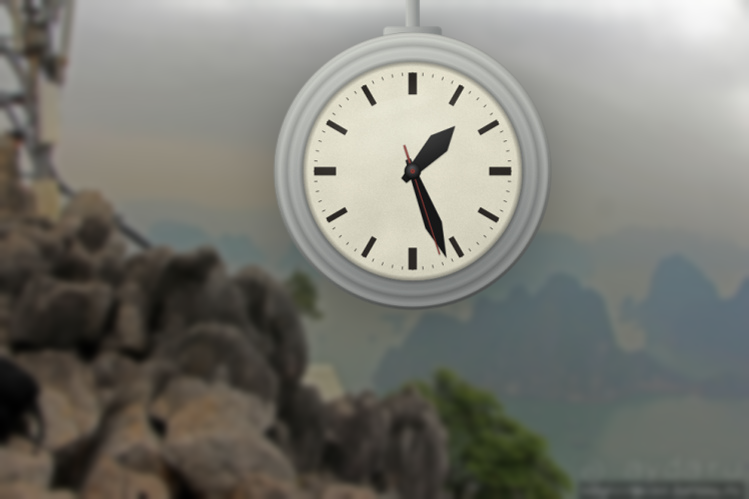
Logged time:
1h26m27s
